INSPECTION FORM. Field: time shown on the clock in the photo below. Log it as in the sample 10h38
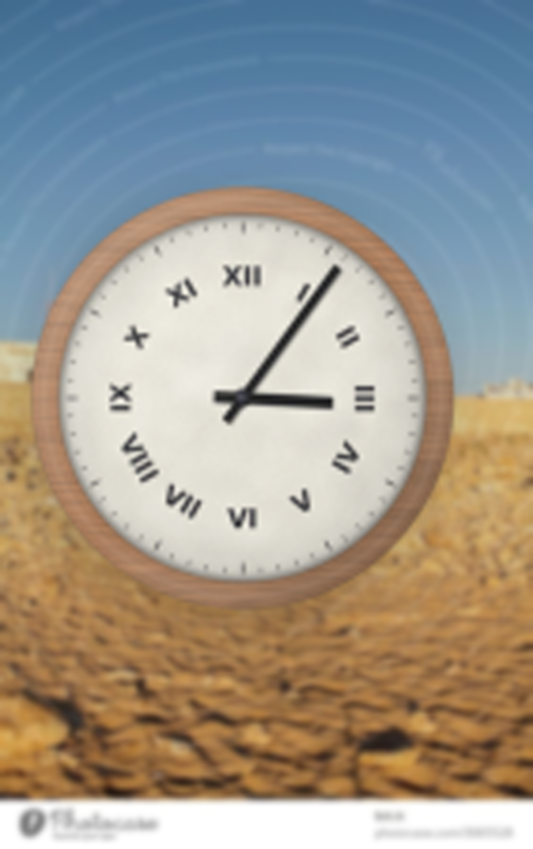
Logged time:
3h06
